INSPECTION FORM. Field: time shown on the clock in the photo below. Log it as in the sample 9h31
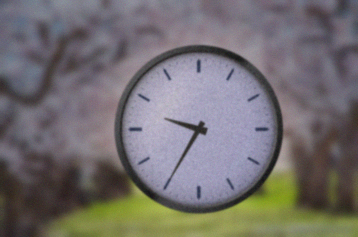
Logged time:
9h35
